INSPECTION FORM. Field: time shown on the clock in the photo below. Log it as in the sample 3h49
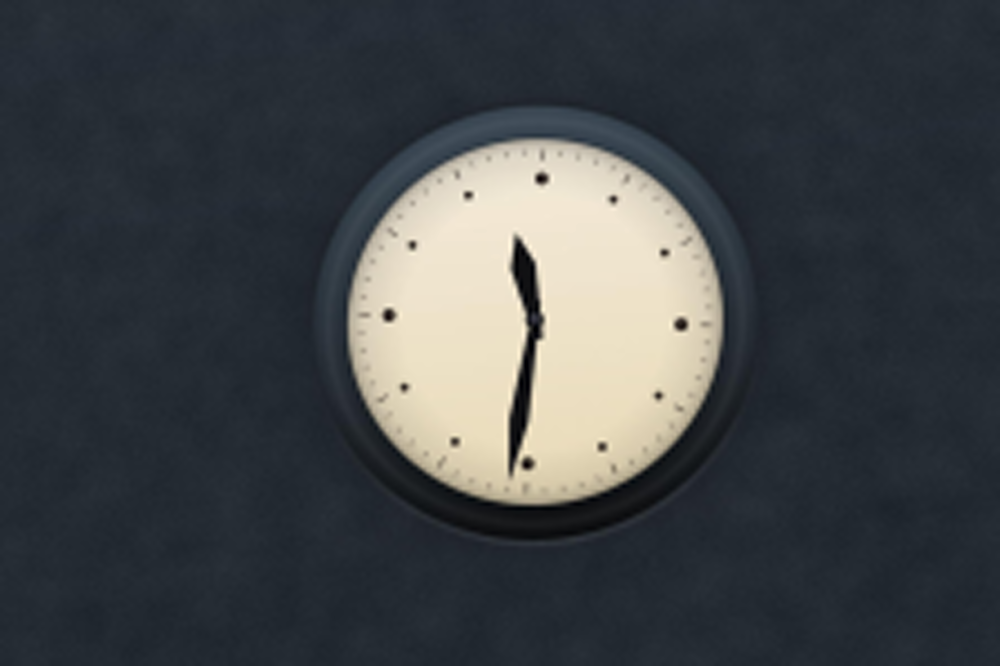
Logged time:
11h31
